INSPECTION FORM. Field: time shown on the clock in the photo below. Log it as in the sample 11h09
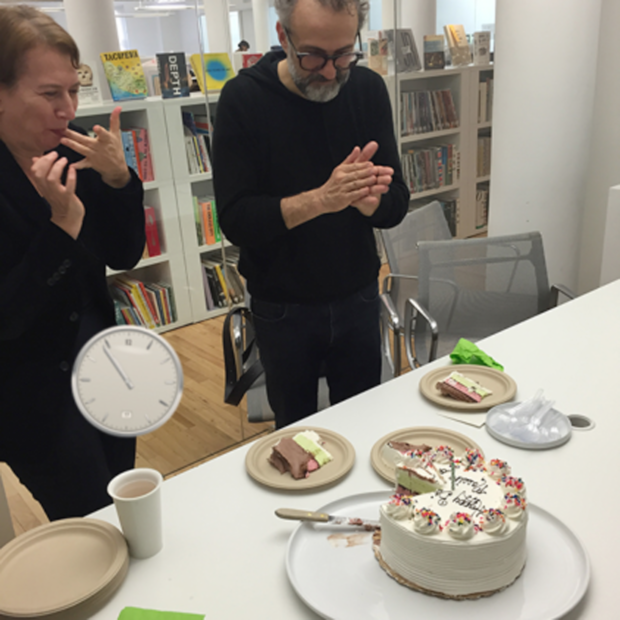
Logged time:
10h54
